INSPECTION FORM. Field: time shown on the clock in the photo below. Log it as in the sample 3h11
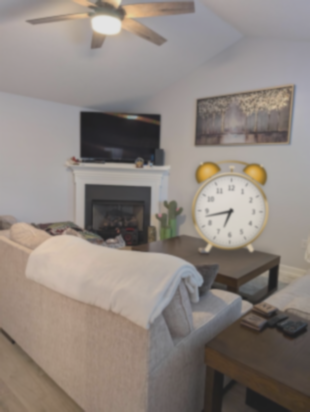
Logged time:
6h43
